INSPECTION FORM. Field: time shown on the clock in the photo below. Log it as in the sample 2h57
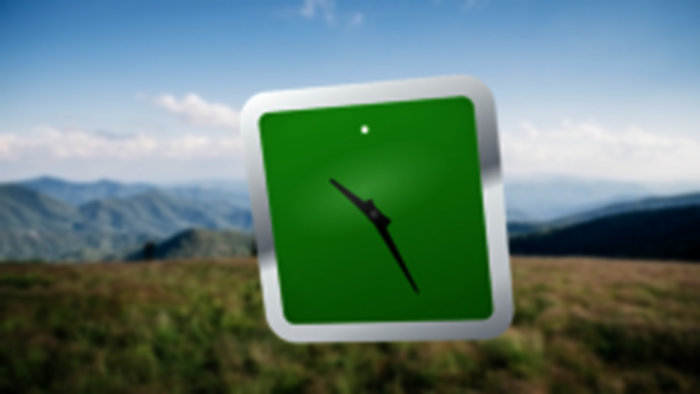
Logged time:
10h26
